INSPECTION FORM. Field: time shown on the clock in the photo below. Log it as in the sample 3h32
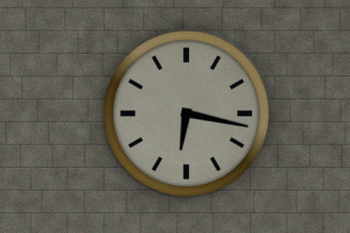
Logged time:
6h17
